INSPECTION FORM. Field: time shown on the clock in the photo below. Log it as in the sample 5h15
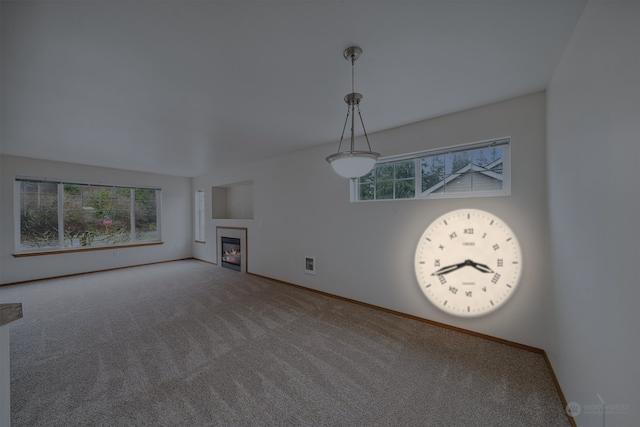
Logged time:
3h42
